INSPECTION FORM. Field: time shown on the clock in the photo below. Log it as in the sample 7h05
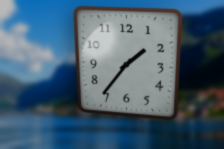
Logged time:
1h36
